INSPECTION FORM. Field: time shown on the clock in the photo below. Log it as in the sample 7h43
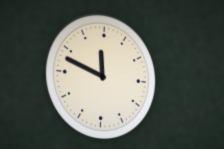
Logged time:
11h48
